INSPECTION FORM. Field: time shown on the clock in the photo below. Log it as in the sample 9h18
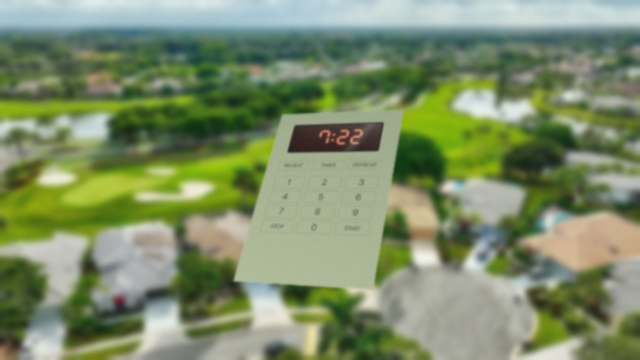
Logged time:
7h22
